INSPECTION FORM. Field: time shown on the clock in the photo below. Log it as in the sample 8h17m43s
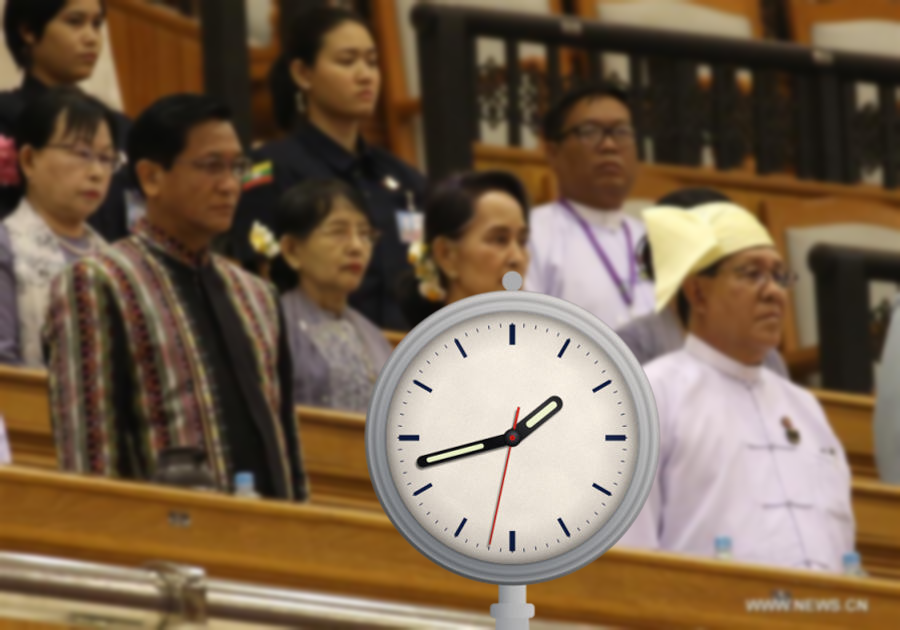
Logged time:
1h42m32s
